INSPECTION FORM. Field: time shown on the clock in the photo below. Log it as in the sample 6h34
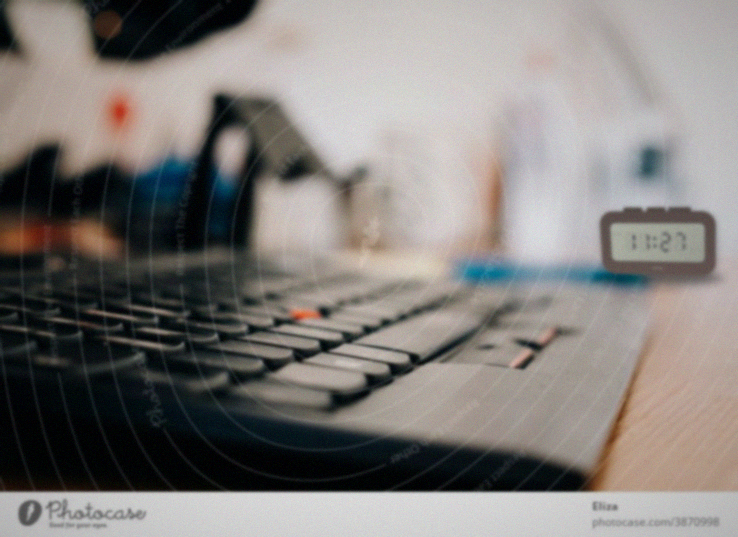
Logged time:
11h27
